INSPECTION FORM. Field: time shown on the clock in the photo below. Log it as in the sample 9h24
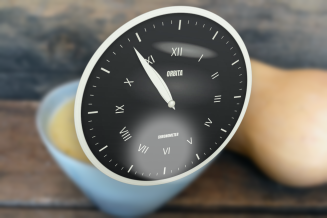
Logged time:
10h54
